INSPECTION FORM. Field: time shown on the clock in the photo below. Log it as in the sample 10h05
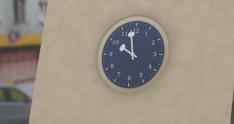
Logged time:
9h58
